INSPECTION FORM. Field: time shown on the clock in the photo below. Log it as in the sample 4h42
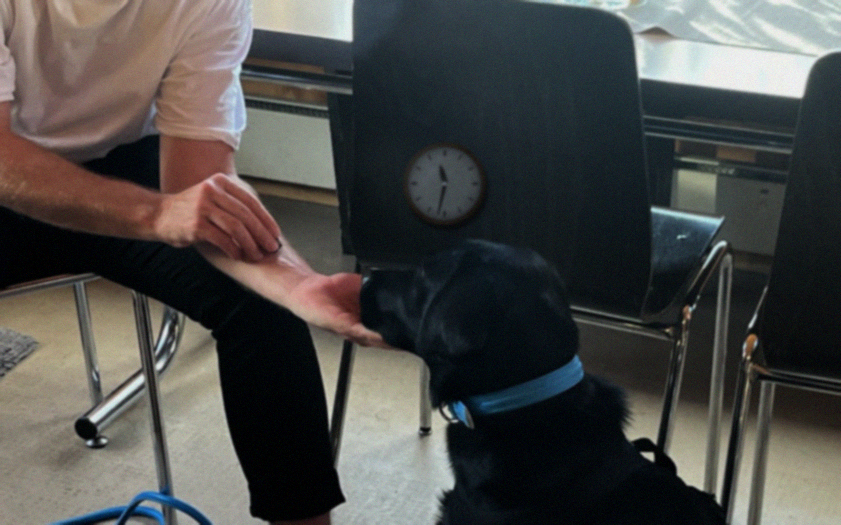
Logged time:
11h32
